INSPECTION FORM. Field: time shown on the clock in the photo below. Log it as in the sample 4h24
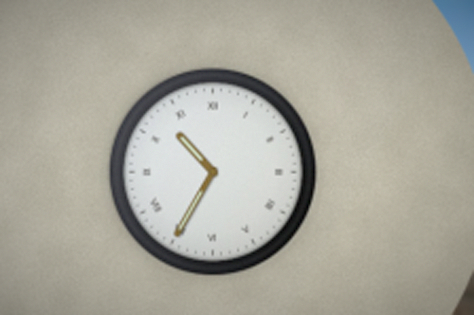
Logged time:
10h35
